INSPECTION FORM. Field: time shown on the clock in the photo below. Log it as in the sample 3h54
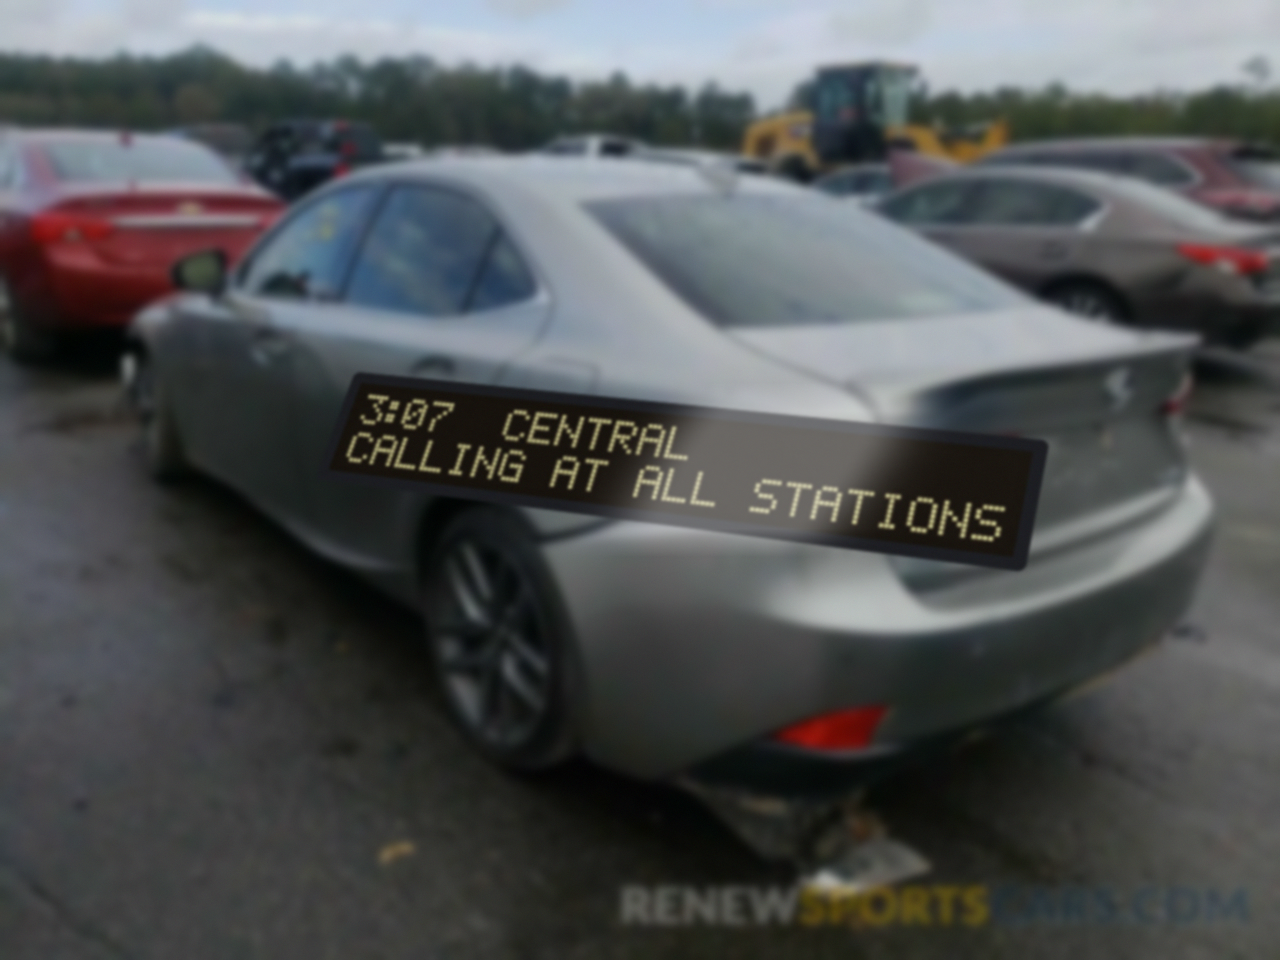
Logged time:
3h07
